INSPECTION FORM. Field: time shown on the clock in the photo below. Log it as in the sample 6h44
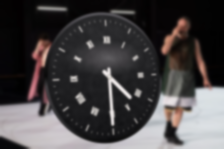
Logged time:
4h30
